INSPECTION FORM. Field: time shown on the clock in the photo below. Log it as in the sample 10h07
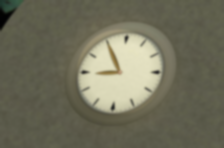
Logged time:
8h55
